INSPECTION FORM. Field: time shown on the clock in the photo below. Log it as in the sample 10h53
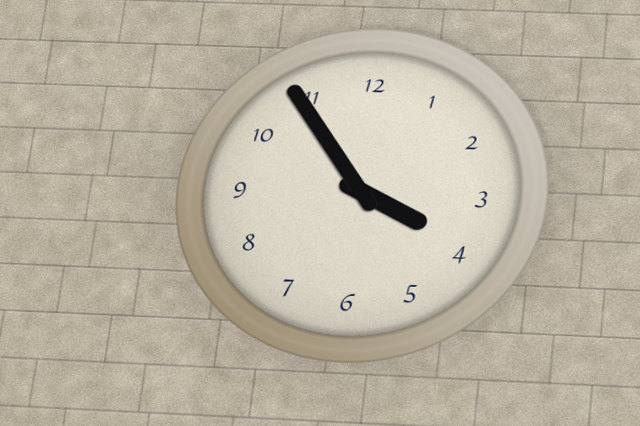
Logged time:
3h54
